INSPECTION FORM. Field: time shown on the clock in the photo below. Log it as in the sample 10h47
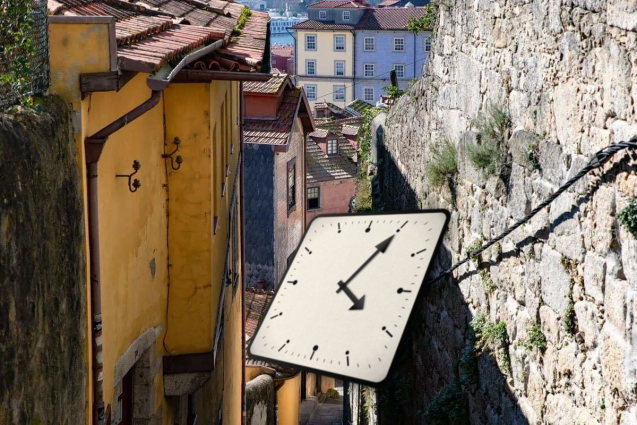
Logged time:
4h05
